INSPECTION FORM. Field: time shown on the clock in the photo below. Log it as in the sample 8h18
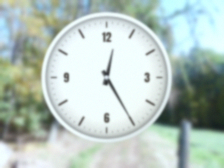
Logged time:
12h25
